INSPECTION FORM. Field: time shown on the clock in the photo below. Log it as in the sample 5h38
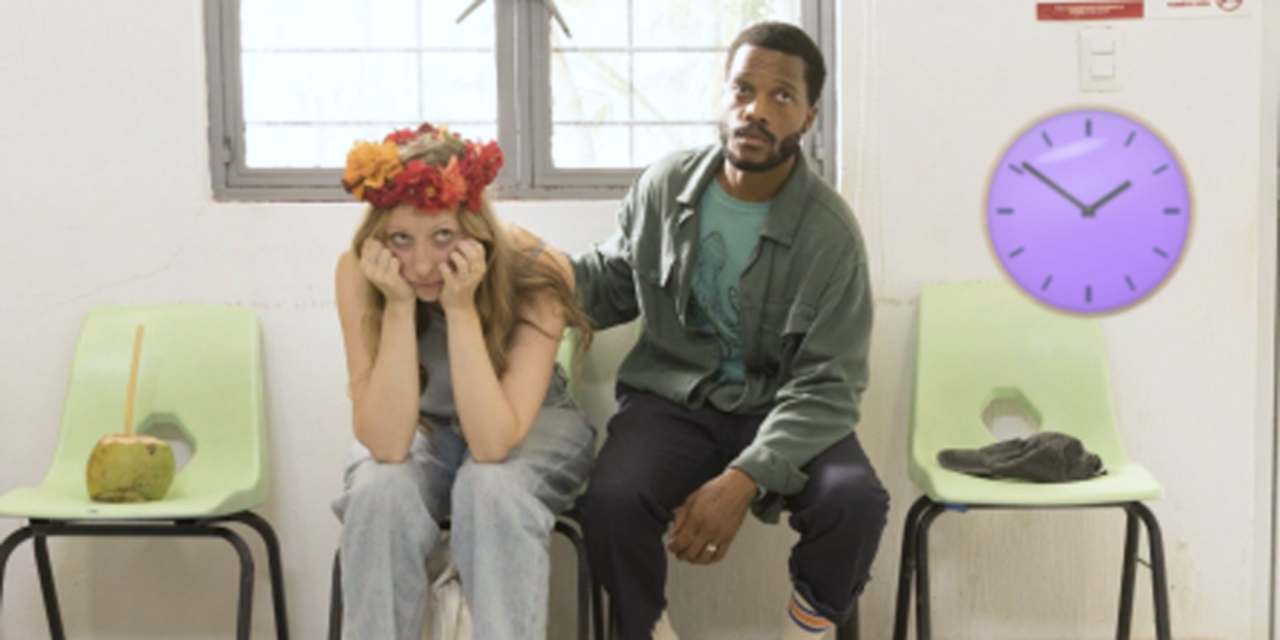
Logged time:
1h51
